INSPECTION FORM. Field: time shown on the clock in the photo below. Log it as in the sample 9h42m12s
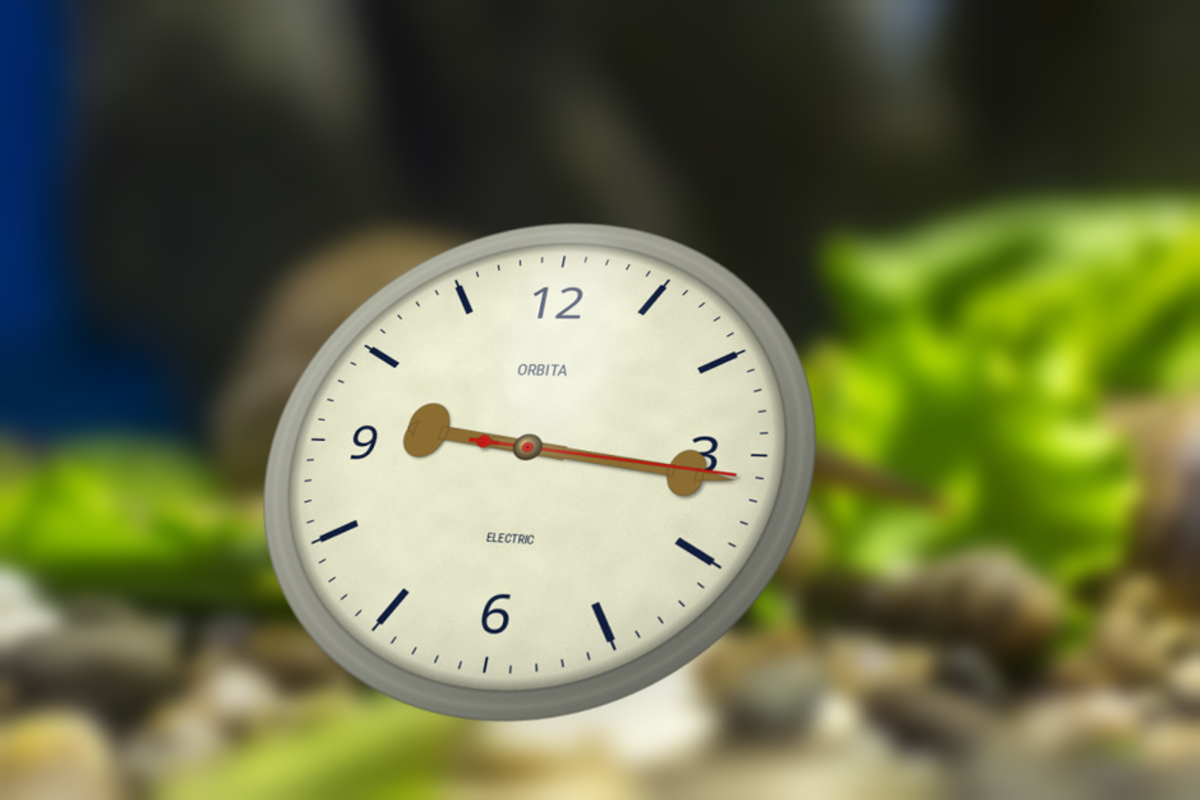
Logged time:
9h16m16s
